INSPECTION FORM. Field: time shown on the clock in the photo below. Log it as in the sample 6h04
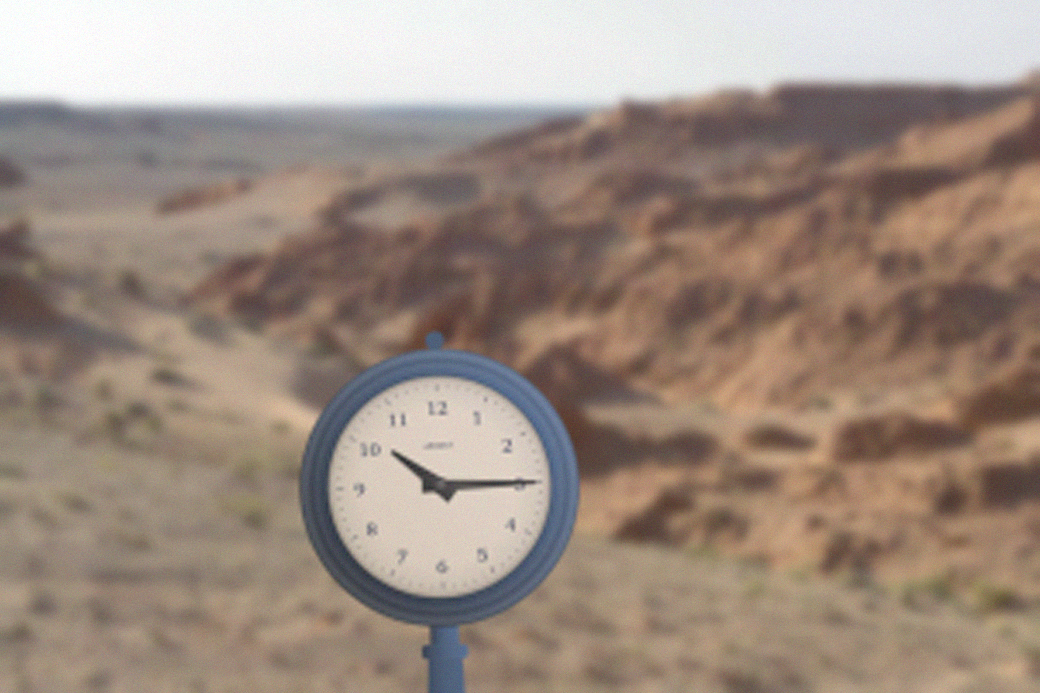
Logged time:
10h15
